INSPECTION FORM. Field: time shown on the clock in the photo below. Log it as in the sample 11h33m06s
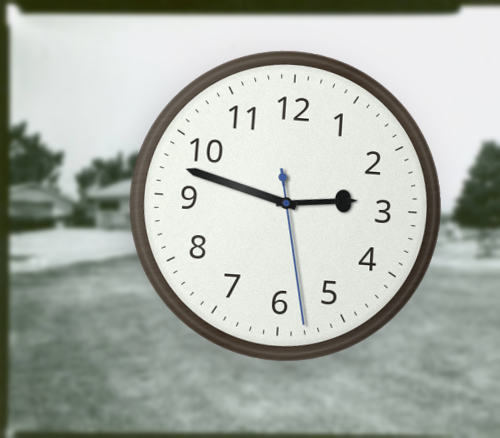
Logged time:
2h47m28s
